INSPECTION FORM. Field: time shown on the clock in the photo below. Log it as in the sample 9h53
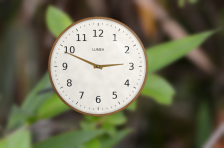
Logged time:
2h49
